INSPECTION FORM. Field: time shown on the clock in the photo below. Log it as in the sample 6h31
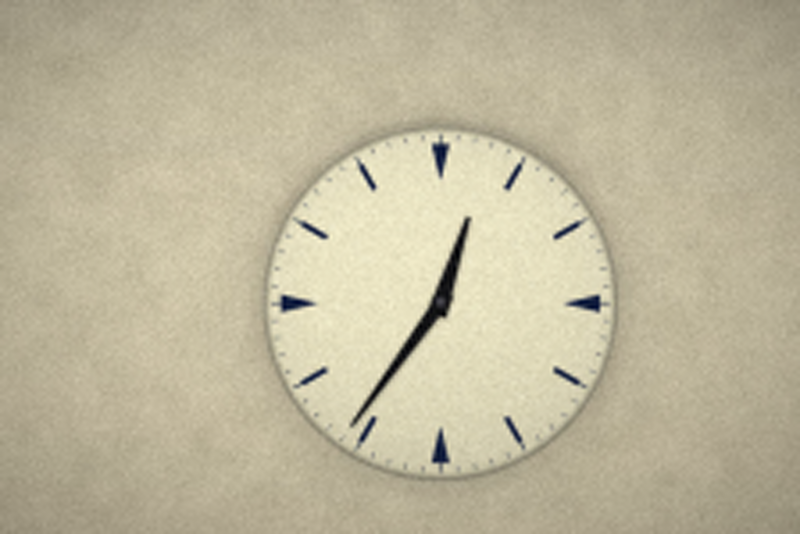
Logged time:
12h36
